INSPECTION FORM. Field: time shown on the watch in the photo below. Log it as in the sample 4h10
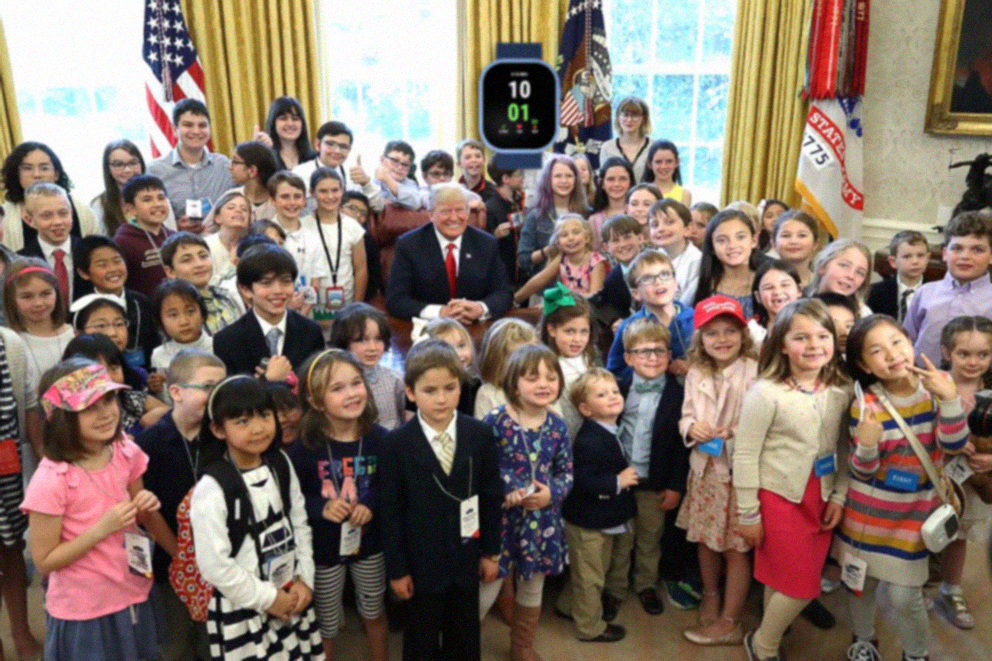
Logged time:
10h01
